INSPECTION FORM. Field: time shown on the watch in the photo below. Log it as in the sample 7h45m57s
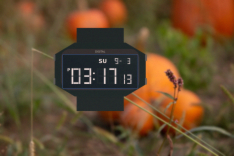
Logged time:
3h17m13s
